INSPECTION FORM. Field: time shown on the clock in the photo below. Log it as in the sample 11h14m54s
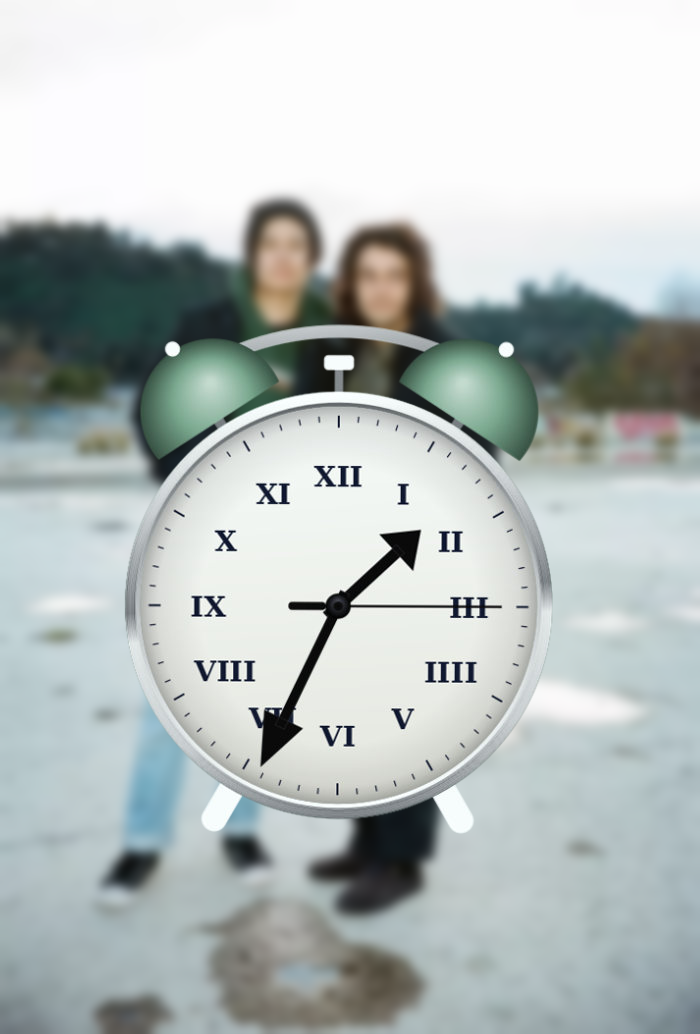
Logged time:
1h34m15s
